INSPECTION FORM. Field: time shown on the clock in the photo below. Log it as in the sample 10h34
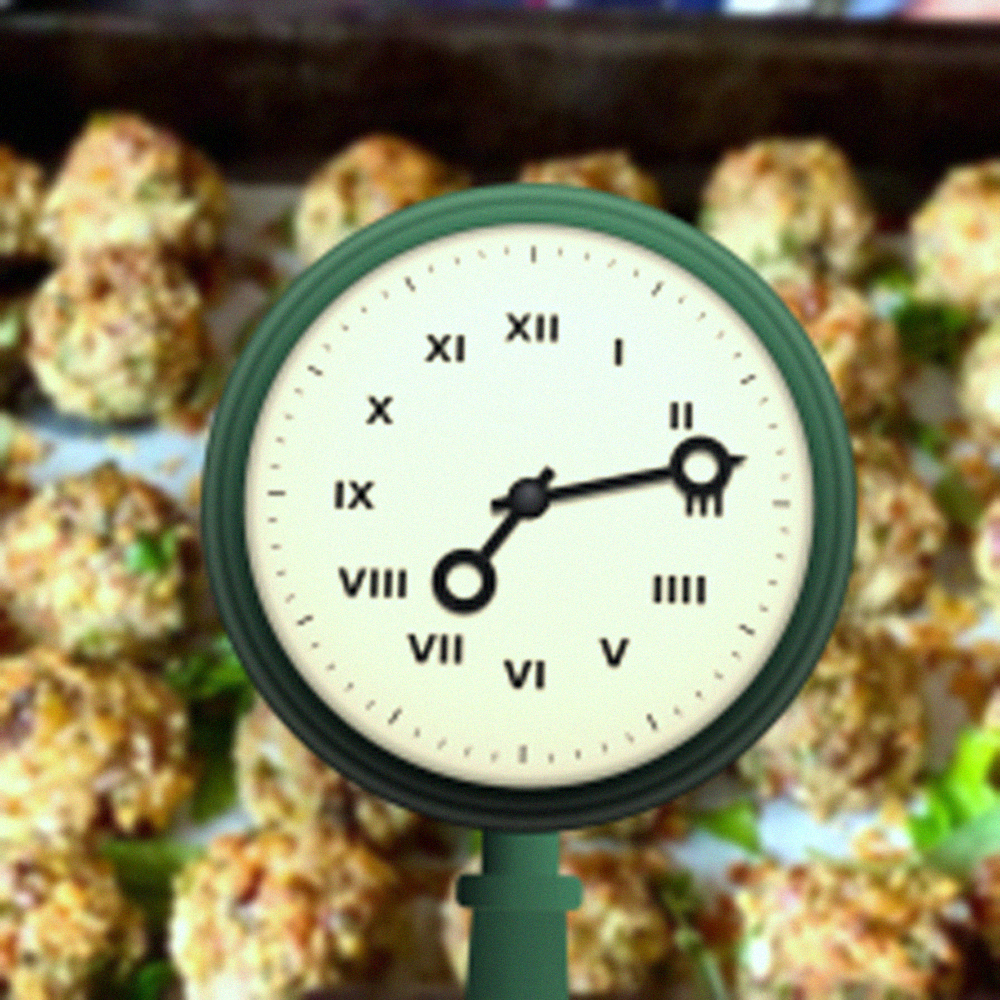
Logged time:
7h13
